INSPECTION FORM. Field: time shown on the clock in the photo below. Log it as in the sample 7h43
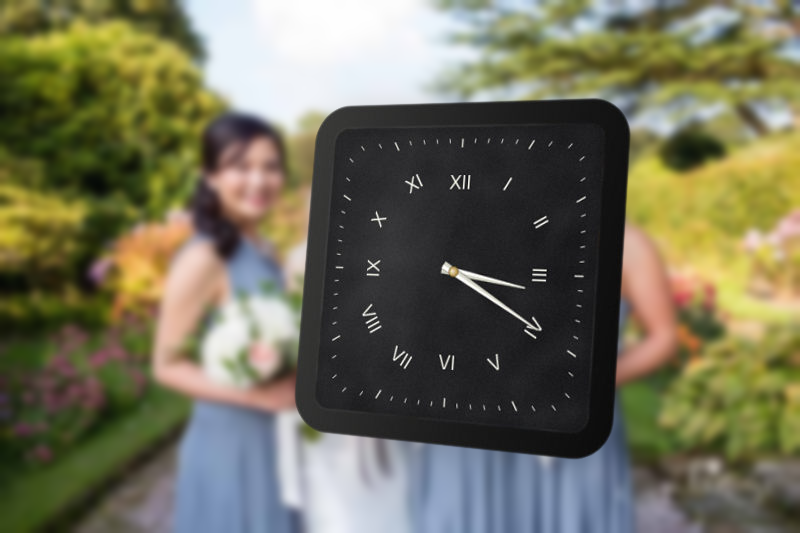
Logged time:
3h20
